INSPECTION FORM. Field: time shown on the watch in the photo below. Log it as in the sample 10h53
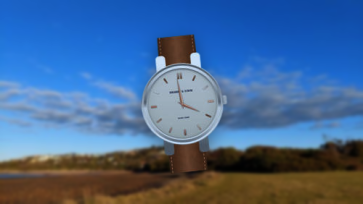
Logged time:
3h59
